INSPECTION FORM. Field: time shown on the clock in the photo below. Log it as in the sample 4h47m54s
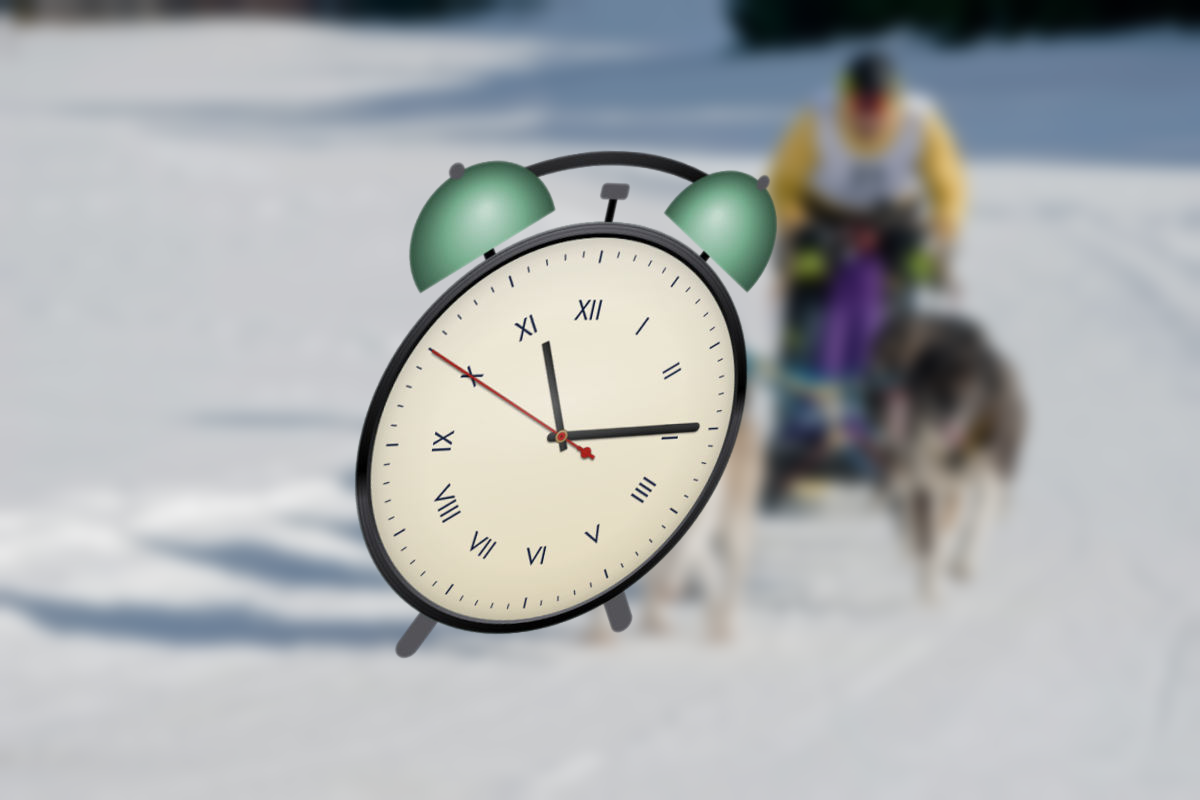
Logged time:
11h14m50s
